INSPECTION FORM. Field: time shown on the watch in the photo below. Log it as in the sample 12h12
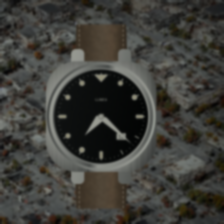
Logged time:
7h22
